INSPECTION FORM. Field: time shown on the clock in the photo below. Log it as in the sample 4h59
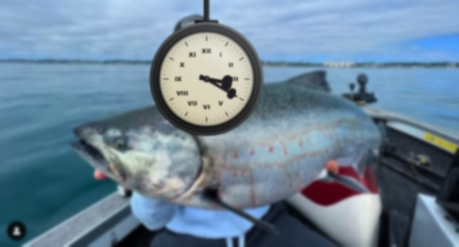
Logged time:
3h20
